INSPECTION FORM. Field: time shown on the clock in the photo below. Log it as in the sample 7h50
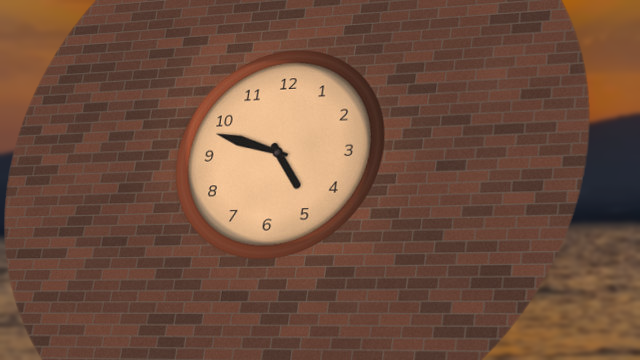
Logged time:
4h48
